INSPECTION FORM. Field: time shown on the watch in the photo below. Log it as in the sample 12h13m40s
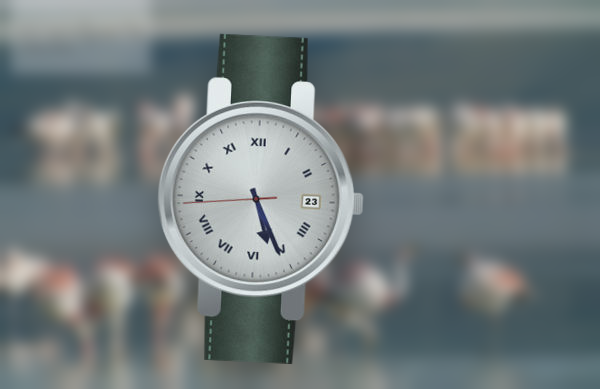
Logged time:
5h25m44s
